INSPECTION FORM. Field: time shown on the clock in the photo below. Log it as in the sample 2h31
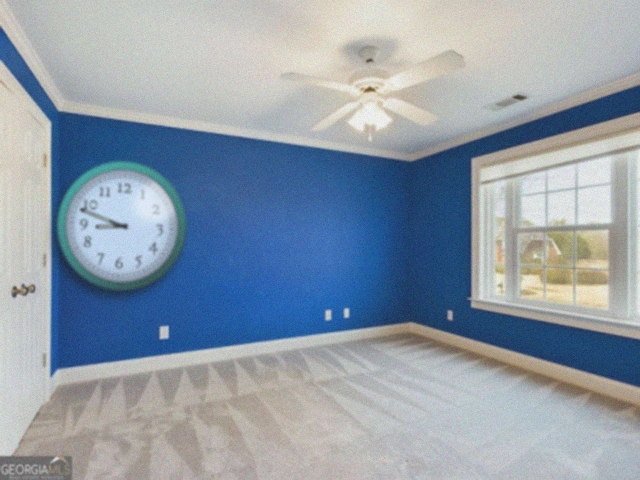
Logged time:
8h48
